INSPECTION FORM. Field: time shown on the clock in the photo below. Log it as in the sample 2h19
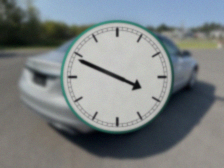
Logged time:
3h49
